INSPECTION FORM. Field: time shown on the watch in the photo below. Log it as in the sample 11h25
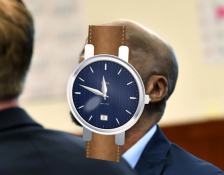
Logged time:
11h48
